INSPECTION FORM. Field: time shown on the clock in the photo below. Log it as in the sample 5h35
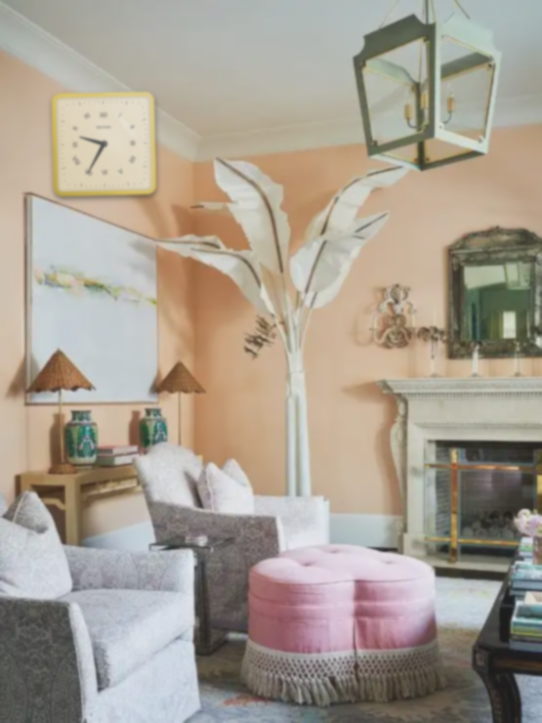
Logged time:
9h35
